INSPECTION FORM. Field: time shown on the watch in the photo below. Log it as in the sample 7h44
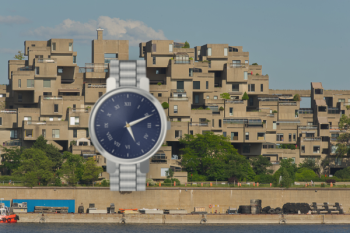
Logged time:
5h11
